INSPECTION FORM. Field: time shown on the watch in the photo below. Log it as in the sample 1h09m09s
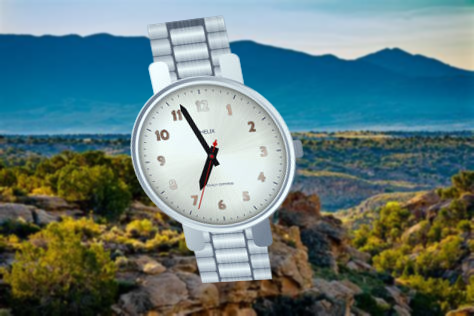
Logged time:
6h56m34s
